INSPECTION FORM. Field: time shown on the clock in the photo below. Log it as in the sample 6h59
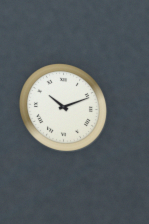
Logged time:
10h11
